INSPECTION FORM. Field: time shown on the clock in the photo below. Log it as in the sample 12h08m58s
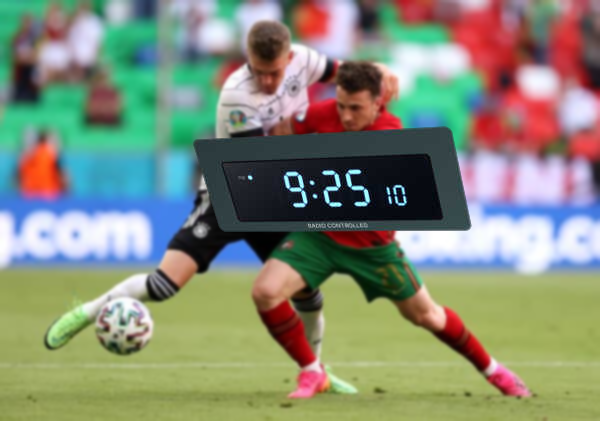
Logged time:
9h25m10s
